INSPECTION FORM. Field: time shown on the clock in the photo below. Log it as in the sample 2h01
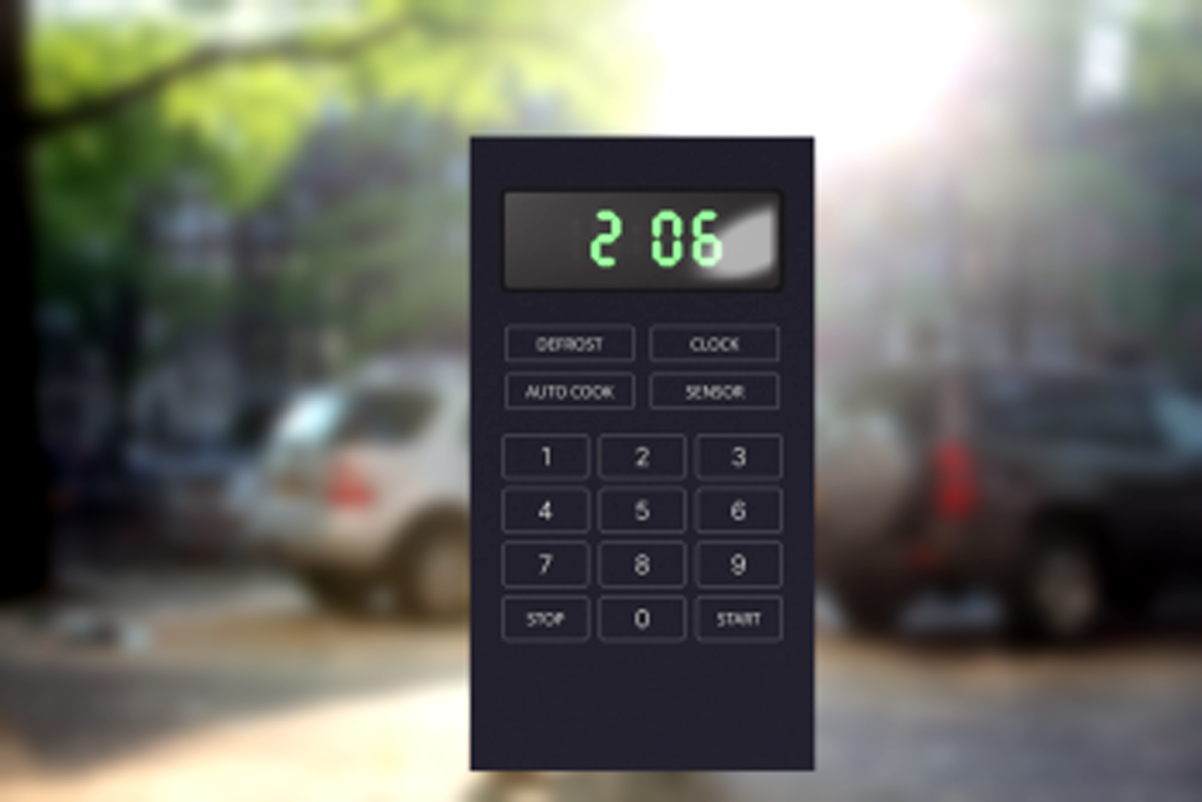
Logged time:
2h06
